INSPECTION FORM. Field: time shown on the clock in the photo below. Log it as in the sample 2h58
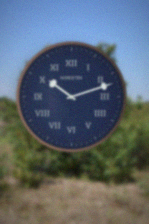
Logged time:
10h12
